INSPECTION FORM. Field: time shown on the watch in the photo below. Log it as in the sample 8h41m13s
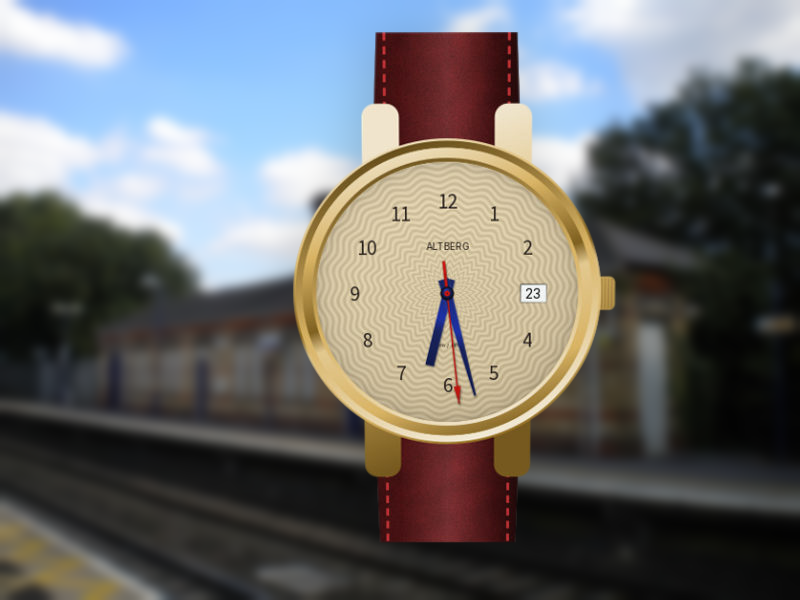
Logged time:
6h27m29s
